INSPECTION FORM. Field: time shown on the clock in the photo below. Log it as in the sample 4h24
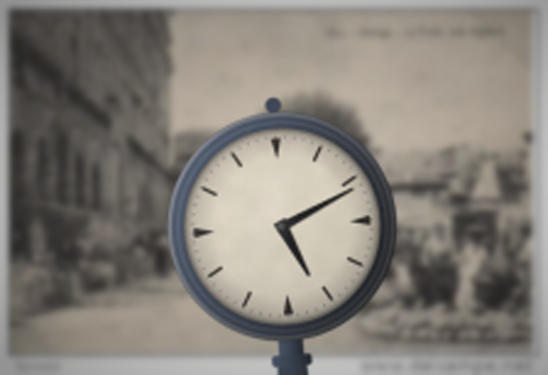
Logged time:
5h11
